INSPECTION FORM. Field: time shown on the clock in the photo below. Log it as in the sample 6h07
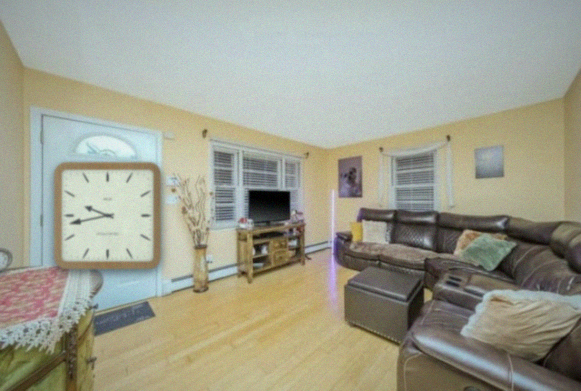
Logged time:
9h43
